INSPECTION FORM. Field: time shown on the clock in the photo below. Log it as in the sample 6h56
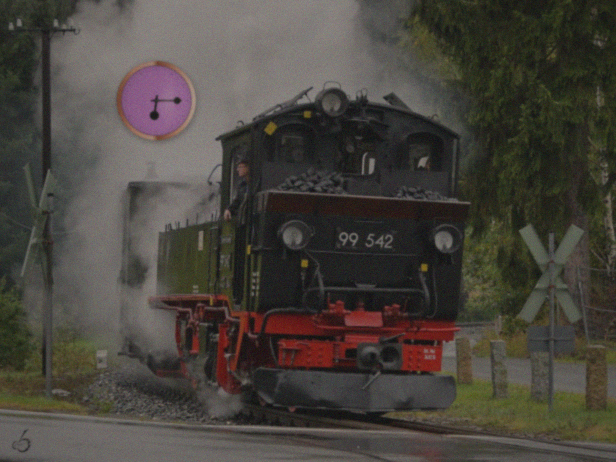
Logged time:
6h15
